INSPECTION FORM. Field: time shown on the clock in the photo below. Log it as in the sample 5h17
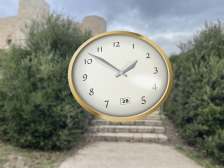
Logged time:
1h52
